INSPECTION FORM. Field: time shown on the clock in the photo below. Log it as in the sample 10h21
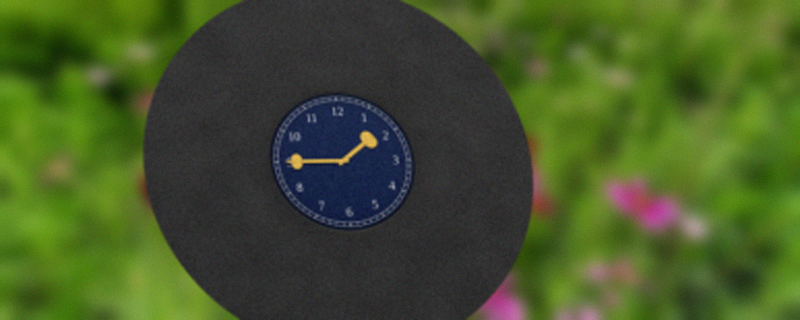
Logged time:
1h45
